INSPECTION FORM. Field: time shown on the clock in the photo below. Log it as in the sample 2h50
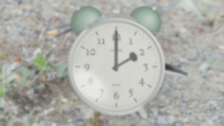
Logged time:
2h00
